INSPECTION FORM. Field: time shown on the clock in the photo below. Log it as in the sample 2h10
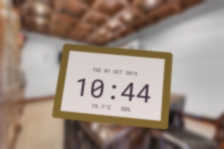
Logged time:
10h44
